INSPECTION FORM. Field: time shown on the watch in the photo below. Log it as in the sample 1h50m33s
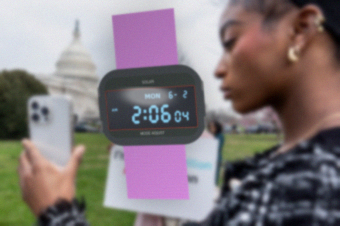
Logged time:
2h06m04s
